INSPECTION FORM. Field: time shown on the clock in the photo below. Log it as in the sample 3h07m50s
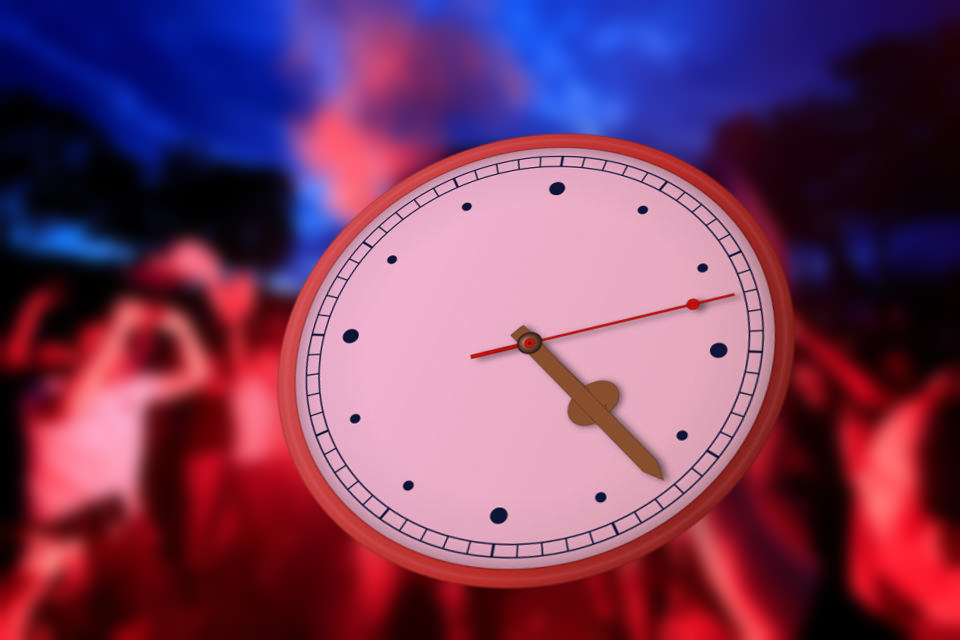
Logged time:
4h22m12s
